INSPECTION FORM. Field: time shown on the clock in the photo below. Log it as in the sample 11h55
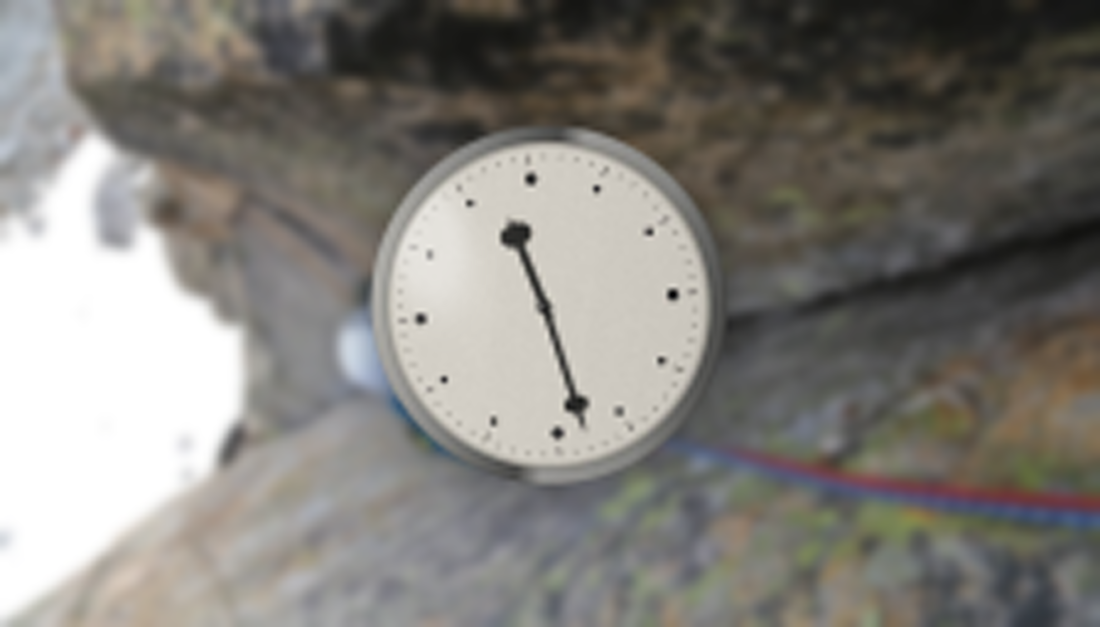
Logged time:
11h28
